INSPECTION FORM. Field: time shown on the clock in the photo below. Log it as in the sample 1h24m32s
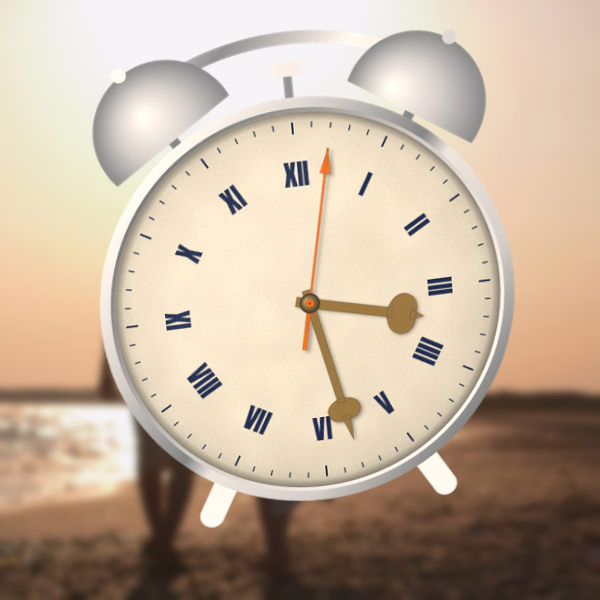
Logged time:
3h28m02s
